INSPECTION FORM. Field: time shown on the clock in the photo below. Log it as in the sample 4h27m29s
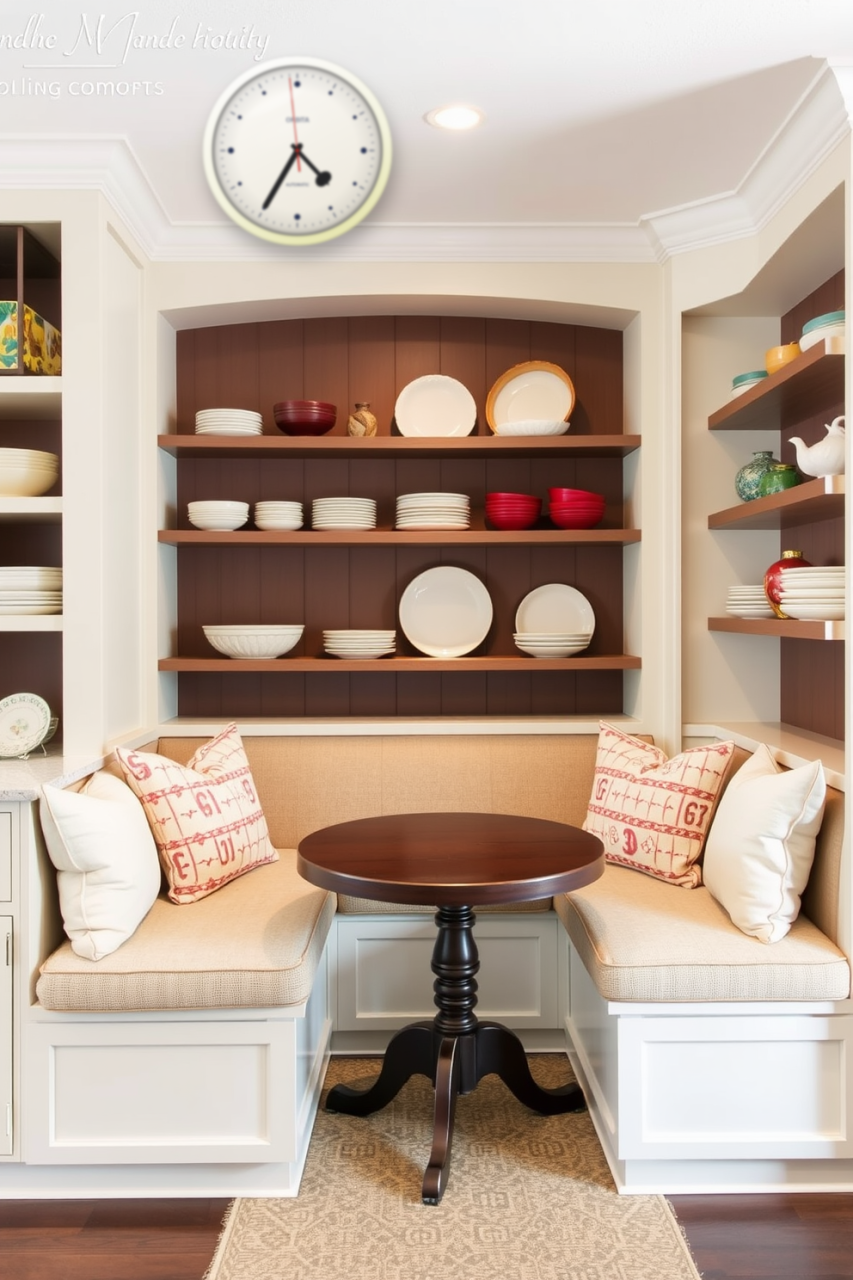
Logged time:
4h34m59s
